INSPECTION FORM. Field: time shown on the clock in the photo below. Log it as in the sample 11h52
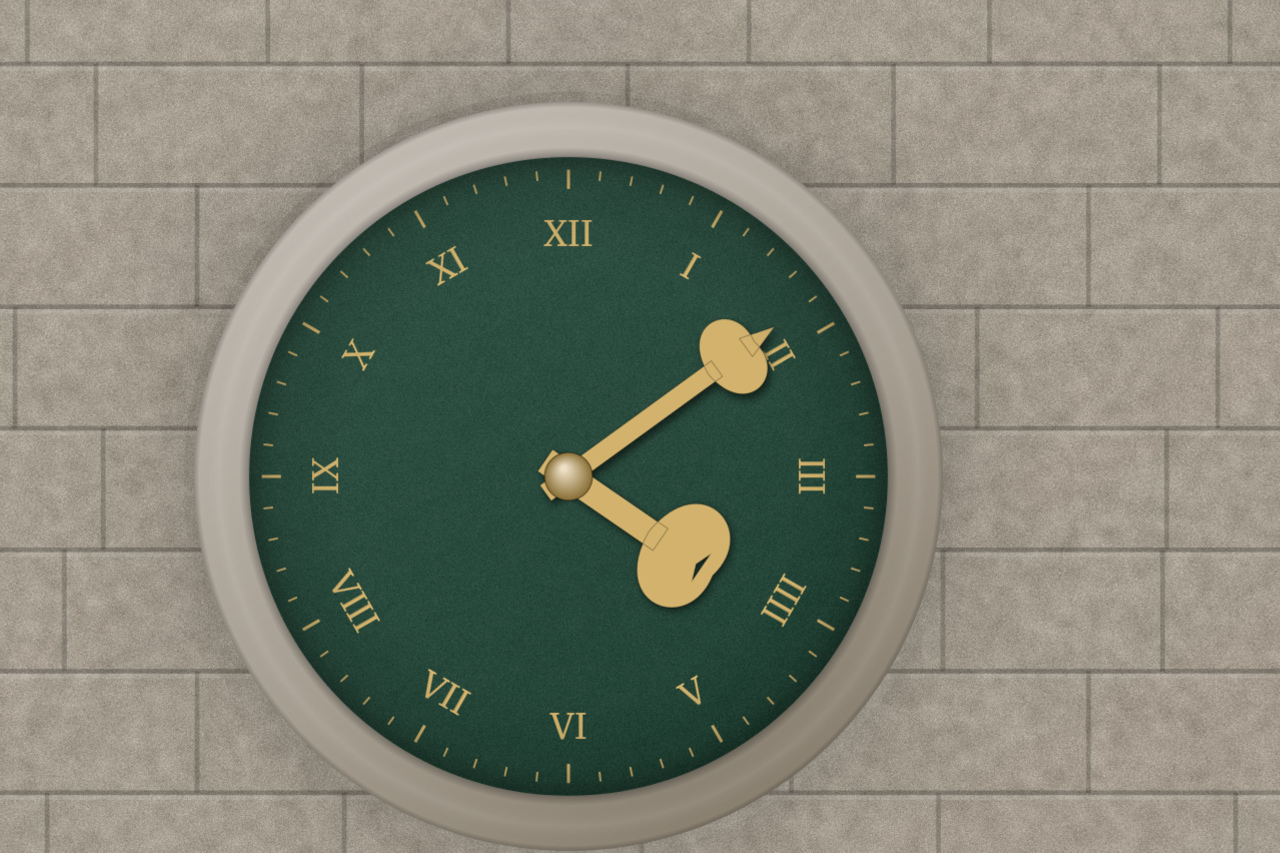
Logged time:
4h09
